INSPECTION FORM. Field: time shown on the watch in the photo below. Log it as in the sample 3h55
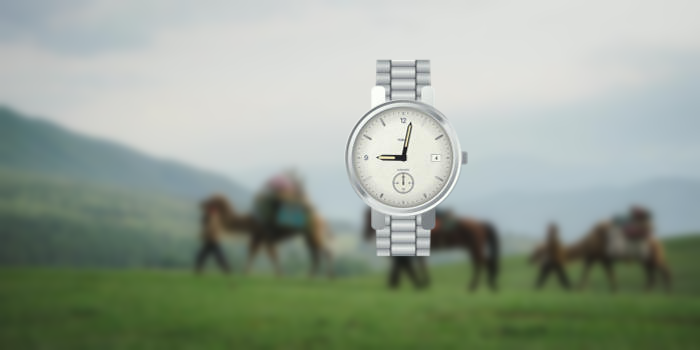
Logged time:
9h02
